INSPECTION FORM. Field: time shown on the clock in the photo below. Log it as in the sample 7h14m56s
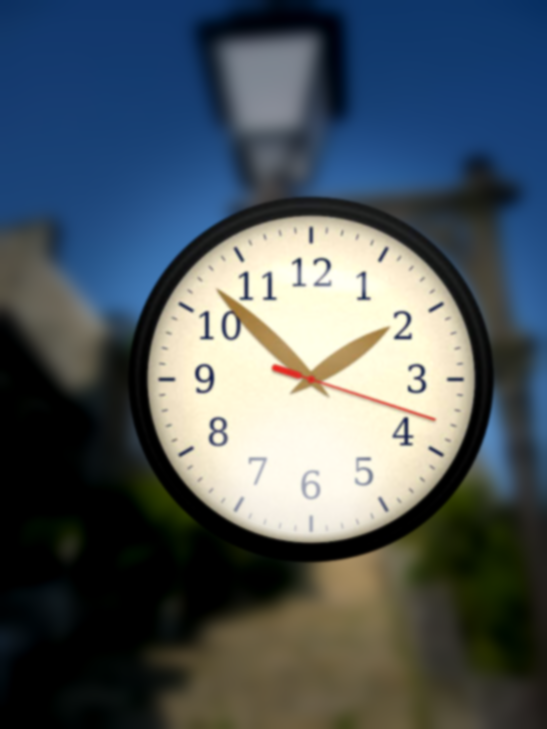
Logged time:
1h52m18s
